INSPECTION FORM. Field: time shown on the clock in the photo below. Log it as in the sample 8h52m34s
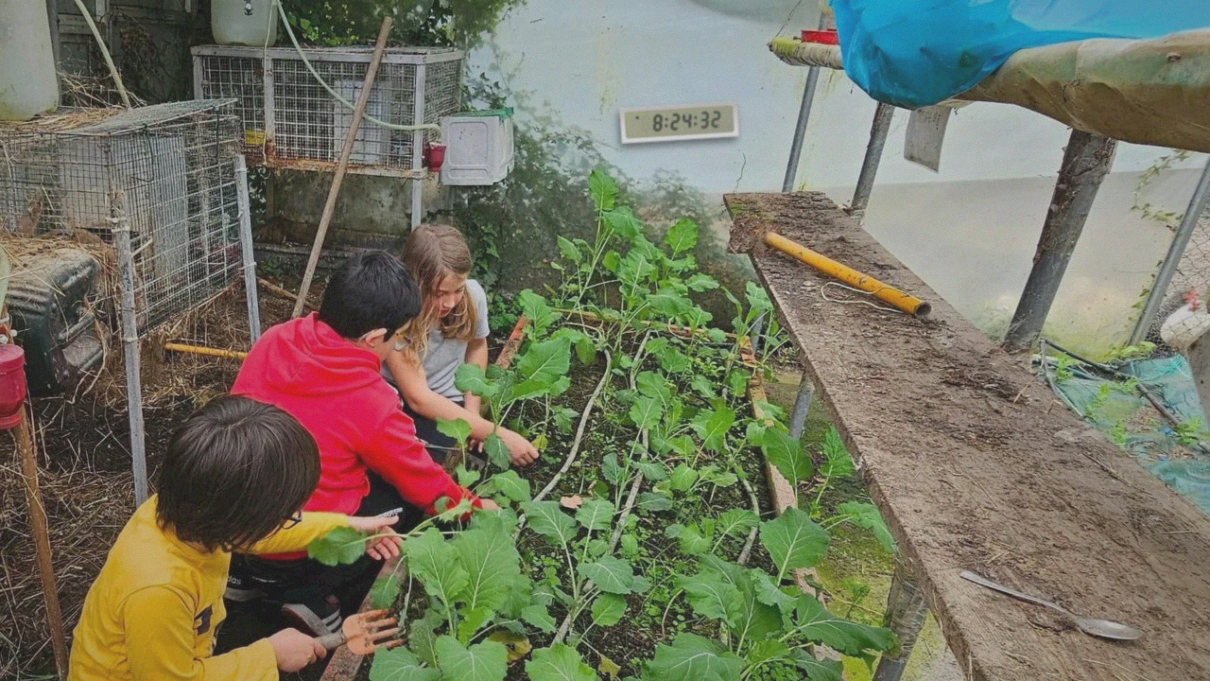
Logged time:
8h24m32s
